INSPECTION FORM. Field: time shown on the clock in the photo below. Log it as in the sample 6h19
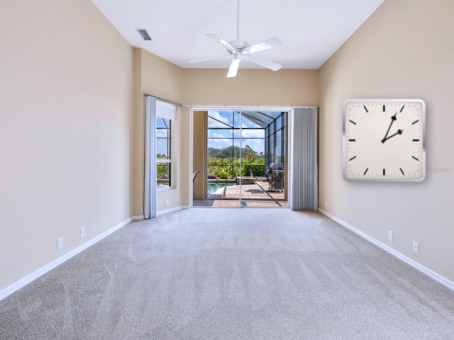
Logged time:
2h04
